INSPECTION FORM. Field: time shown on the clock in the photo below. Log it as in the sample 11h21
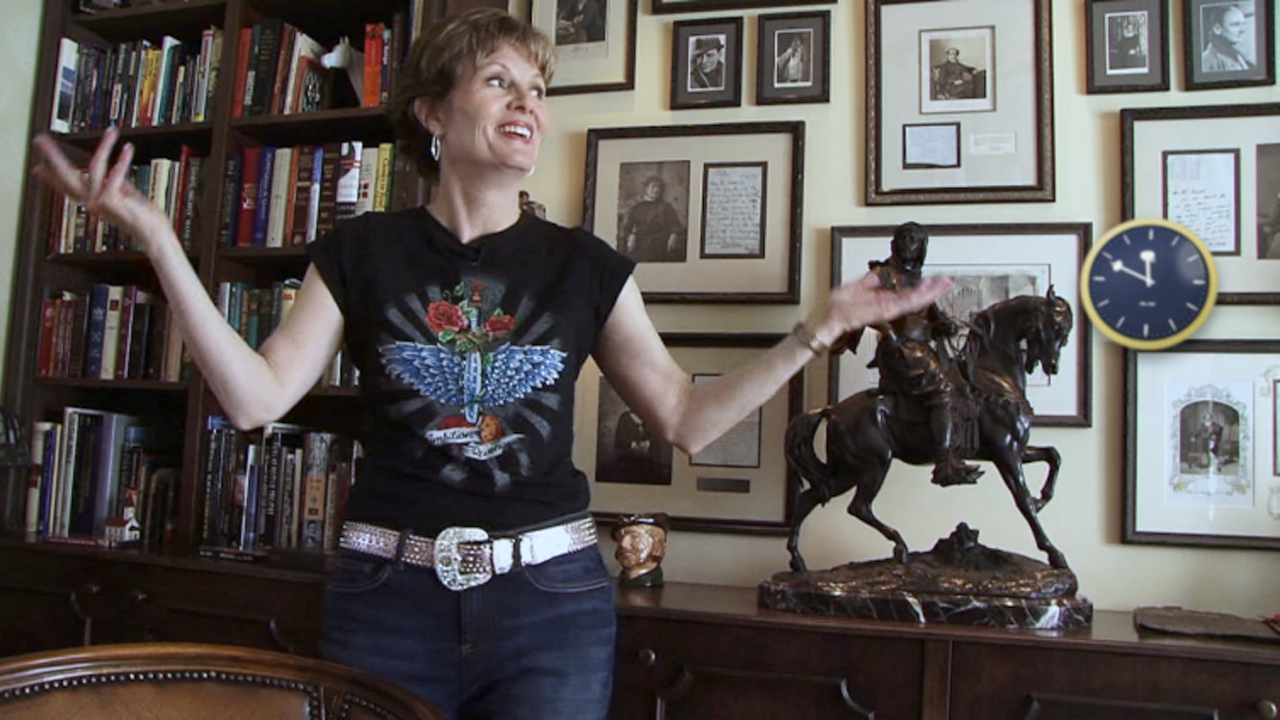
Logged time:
11h49
